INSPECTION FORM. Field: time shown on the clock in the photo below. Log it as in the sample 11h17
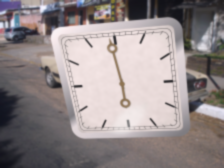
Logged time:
5h59
